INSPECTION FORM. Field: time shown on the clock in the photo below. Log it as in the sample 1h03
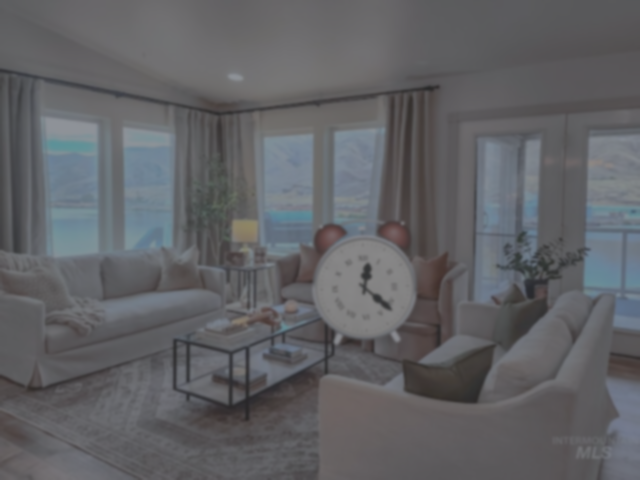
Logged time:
12h22
